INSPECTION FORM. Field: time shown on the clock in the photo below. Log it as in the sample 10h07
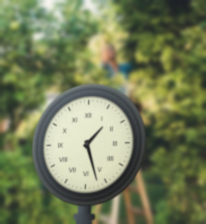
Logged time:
1h27
